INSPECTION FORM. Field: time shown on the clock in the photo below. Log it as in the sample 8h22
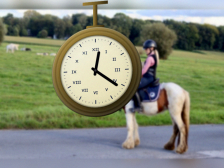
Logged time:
12h21
